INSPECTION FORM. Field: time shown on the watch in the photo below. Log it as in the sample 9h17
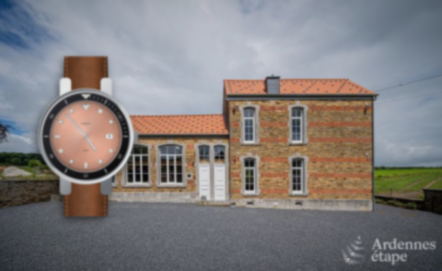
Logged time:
4h53
